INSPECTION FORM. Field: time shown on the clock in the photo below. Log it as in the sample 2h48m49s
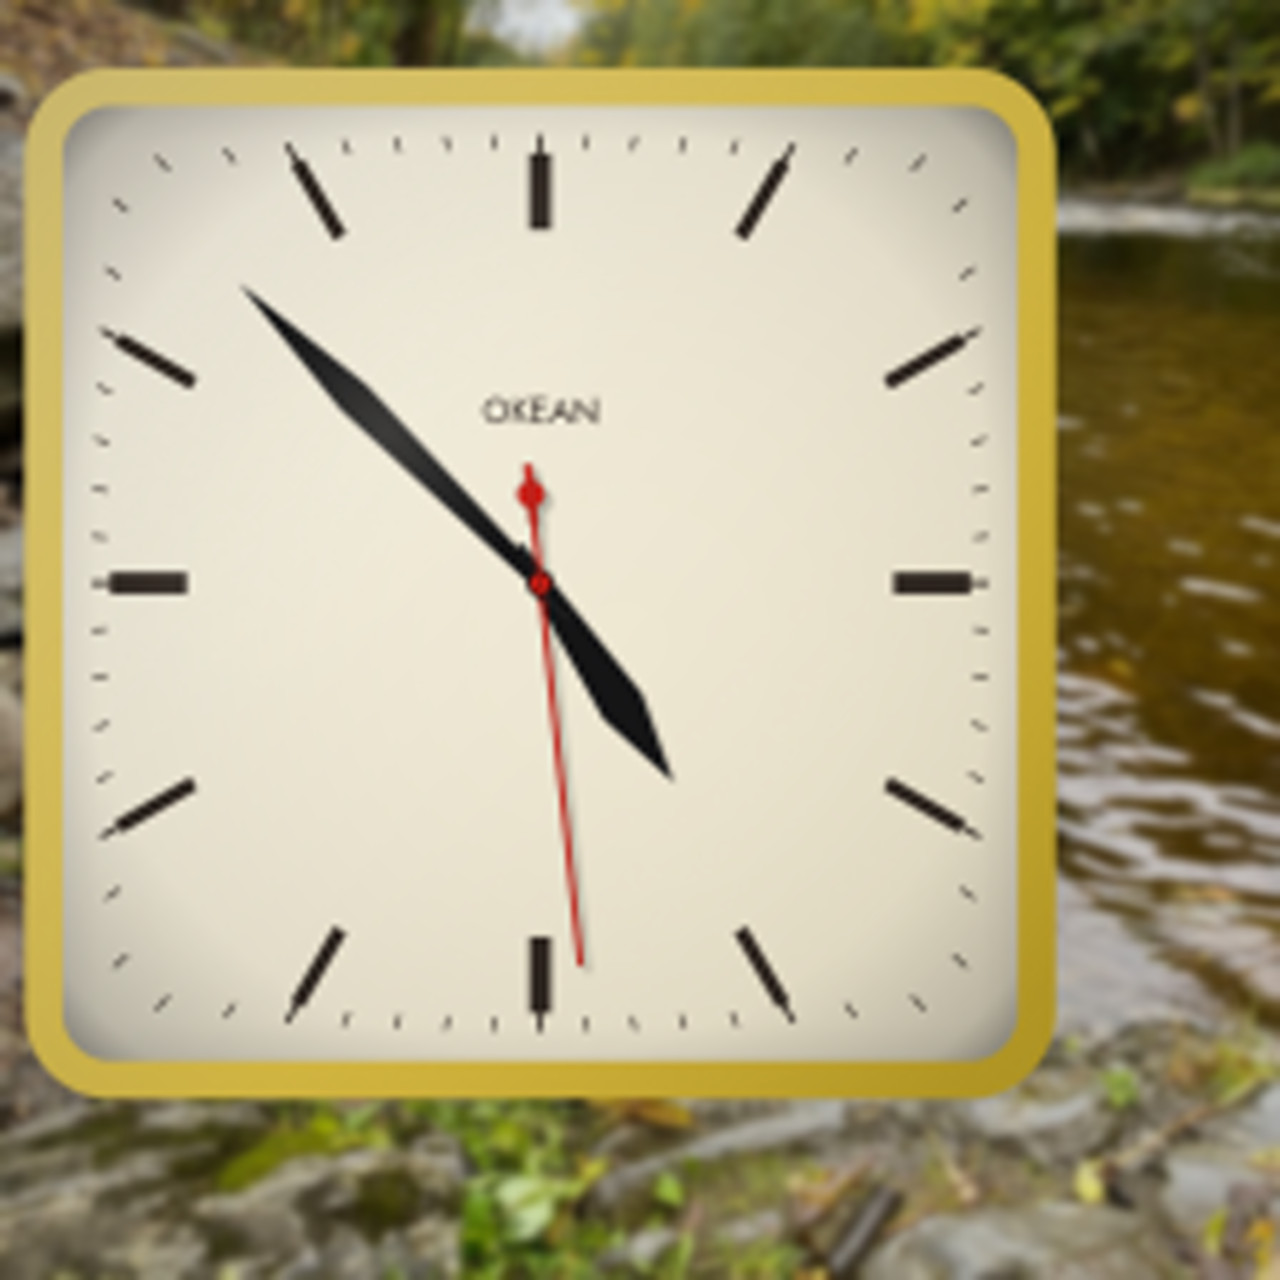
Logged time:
4h52m29s
